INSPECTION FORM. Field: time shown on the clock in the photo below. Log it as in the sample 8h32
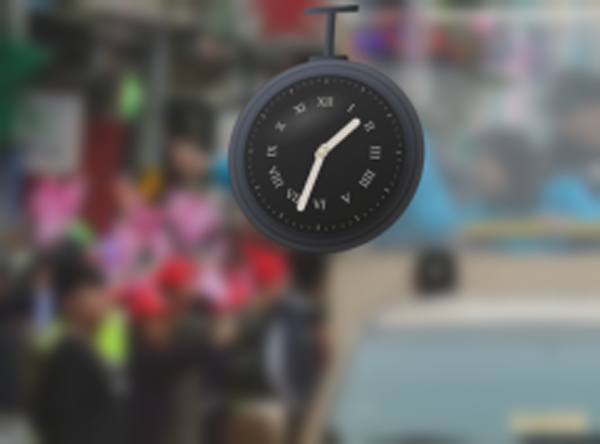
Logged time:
1h33
